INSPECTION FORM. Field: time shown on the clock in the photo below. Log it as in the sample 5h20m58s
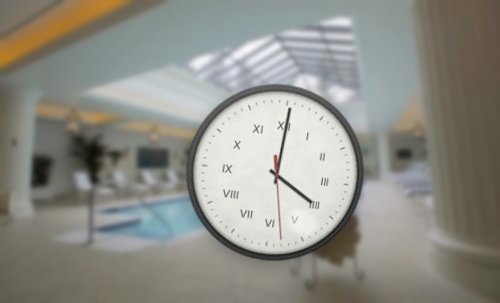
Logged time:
4h00m28s
